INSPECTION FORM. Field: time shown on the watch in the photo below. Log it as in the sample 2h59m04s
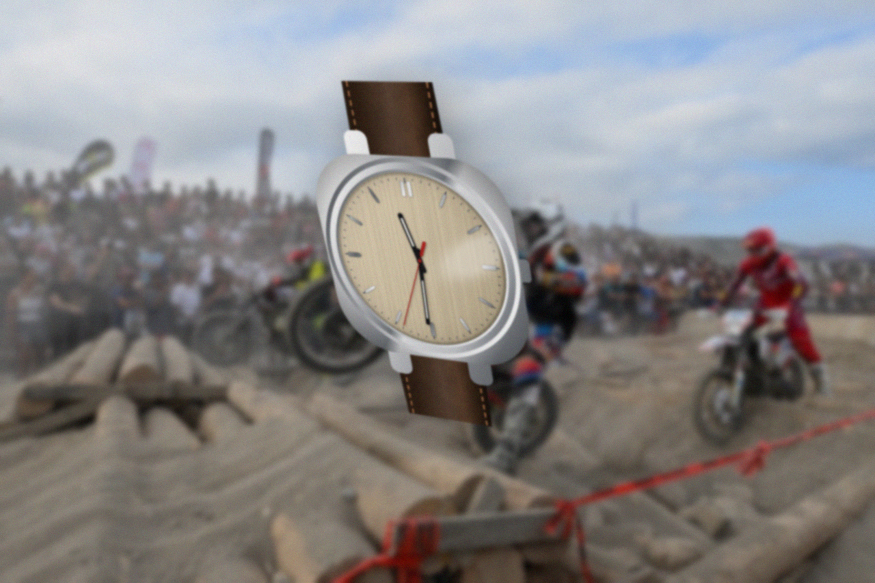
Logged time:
11h30m34s
